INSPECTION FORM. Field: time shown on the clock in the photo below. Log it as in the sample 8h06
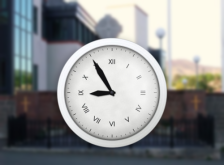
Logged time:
8h55
